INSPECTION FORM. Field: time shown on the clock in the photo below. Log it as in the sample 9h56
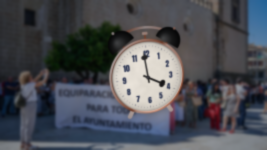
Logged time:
3h59
